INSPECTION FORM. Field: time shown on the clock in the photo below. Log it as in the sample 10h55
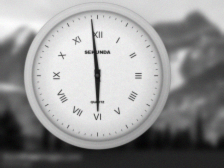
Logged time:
5h59
